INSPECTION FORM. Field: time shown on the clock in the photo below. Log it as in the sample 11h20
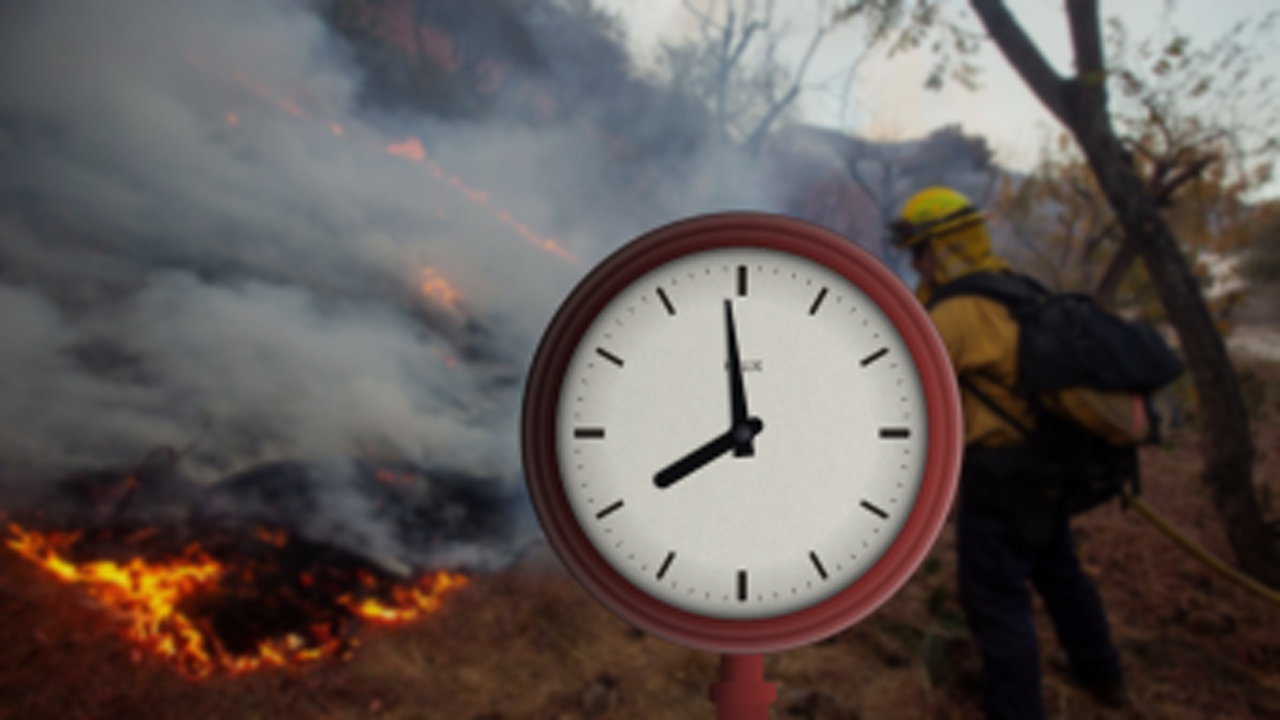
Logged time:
7h59
